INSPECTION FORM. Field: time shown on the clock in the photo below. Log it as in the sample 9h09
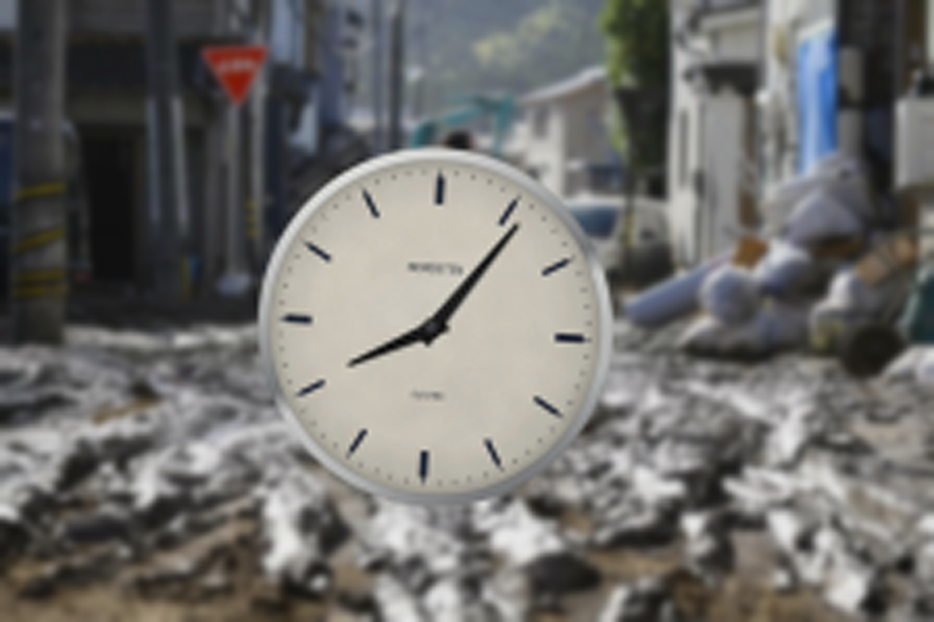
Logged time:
8h06
